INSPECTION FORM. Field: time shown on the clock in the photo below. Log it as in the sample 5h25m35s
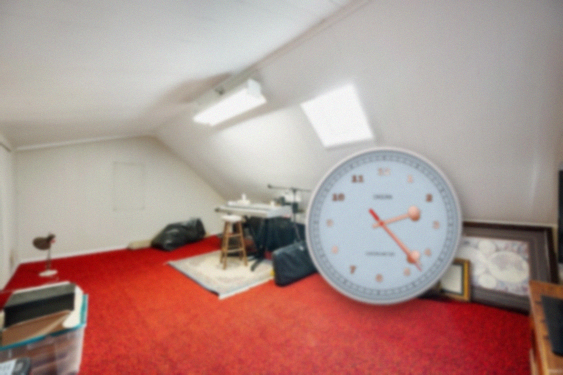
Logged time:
2h22m23s
